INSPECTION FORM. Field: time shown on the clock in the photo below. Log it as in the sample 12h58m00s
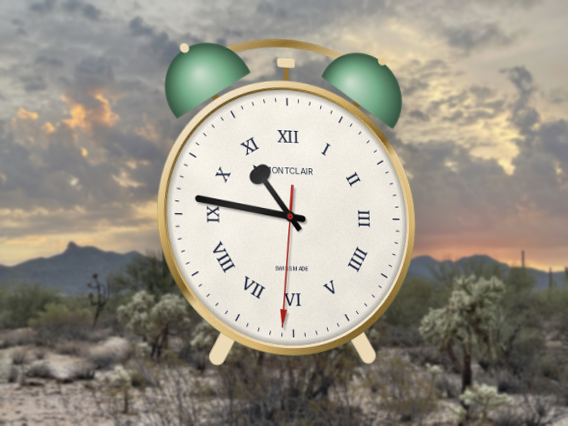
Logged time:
10h46m31s
